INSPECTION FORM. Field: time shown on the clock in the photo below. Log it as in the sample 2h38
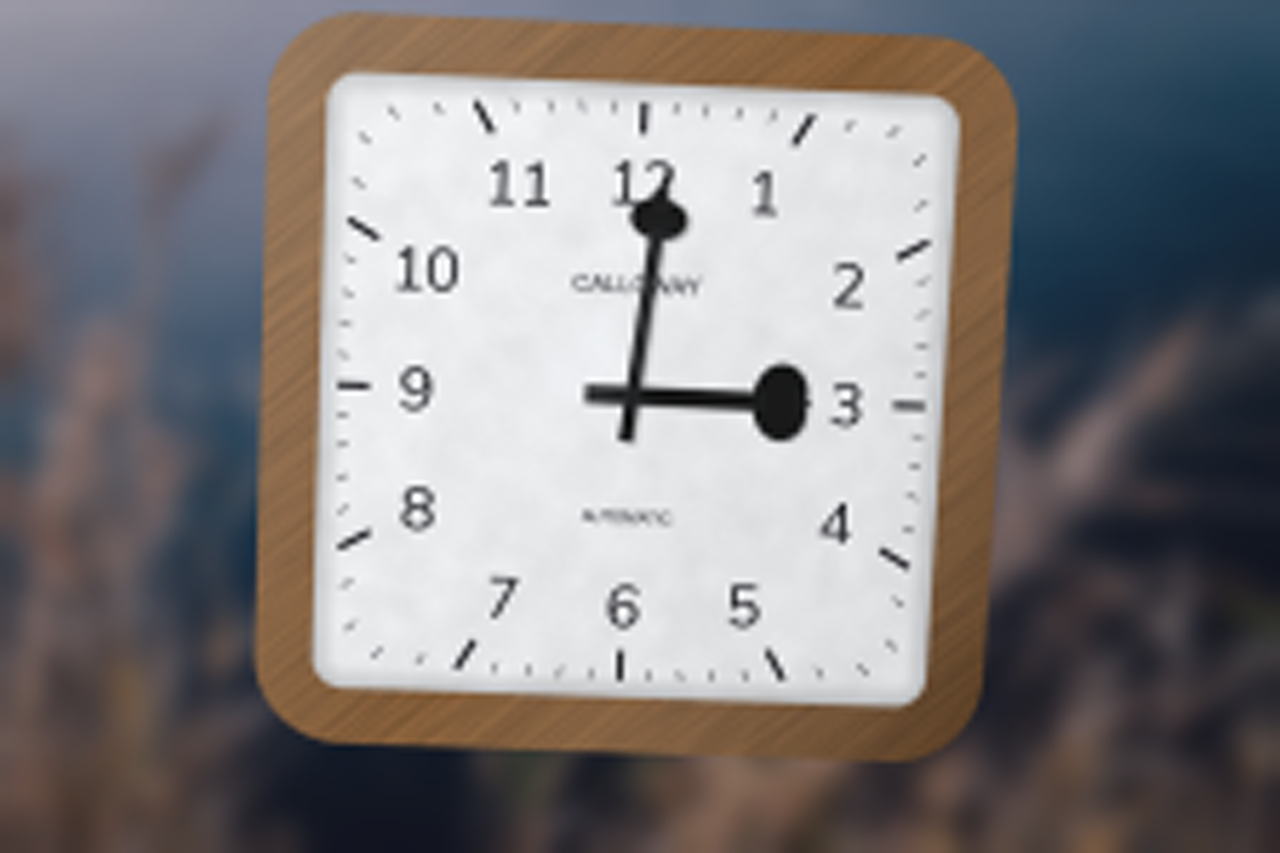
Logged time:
3h01
